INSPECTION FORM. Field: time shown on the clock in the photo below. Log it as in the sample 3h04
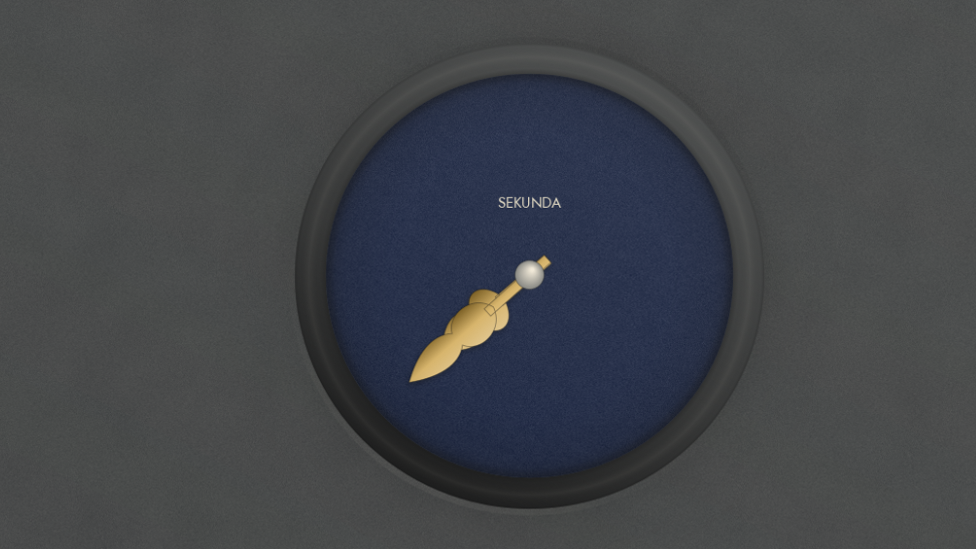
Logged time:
7h38
